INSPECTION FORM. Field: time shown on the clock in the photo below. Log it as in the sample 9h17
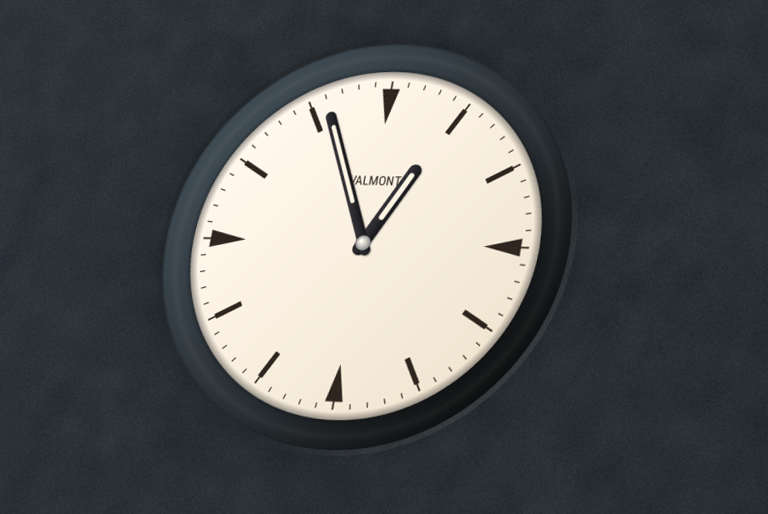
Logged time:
12h56
